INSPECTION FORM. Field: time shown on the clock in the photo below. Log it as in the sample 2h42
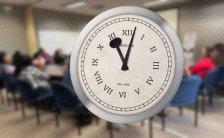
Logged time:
11h02
